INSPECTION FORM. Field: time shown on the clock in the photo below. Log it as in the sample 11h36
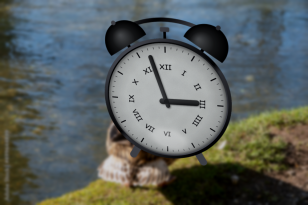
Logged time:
2h57
